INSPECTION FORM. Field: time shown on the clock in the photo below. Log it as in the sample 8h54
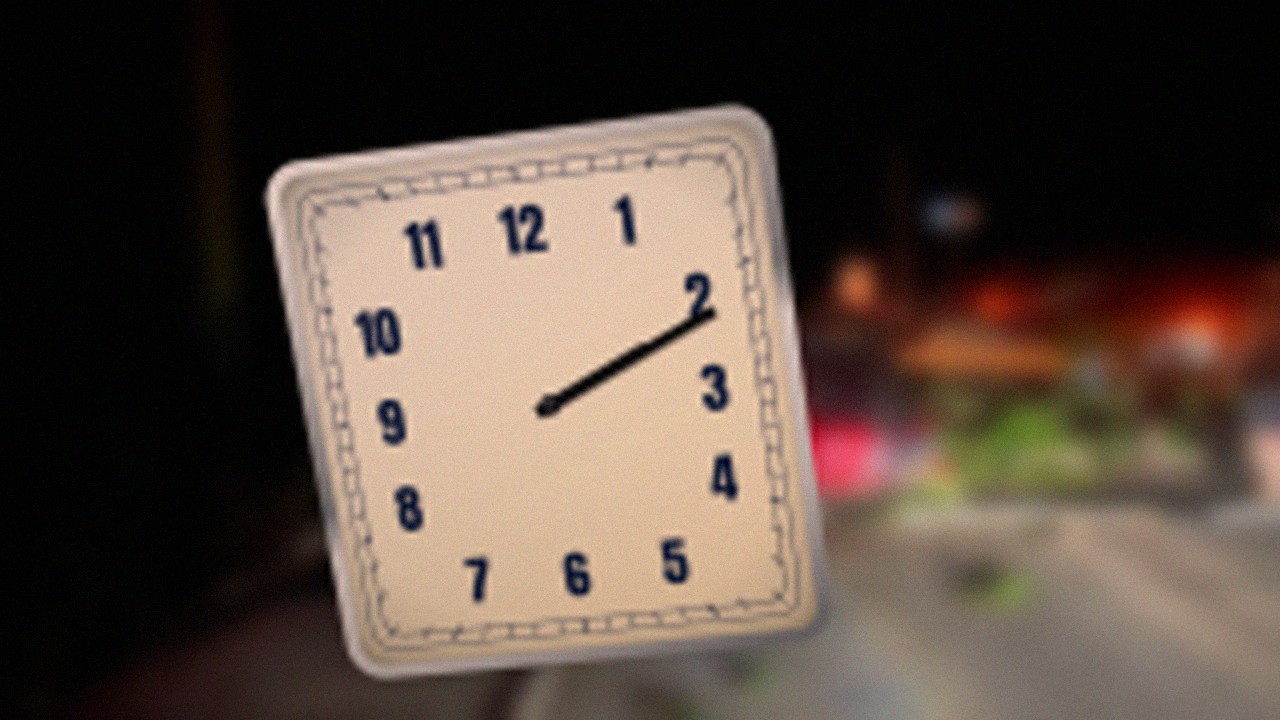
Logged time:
2h11
